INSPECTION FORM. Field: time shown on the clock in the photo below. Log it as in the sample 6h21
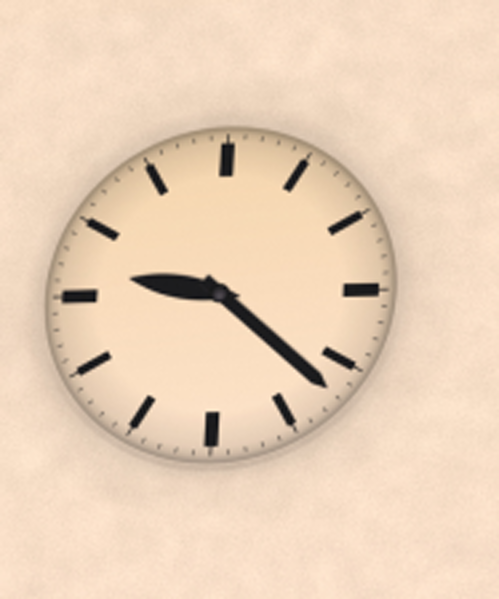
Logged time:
9h22
